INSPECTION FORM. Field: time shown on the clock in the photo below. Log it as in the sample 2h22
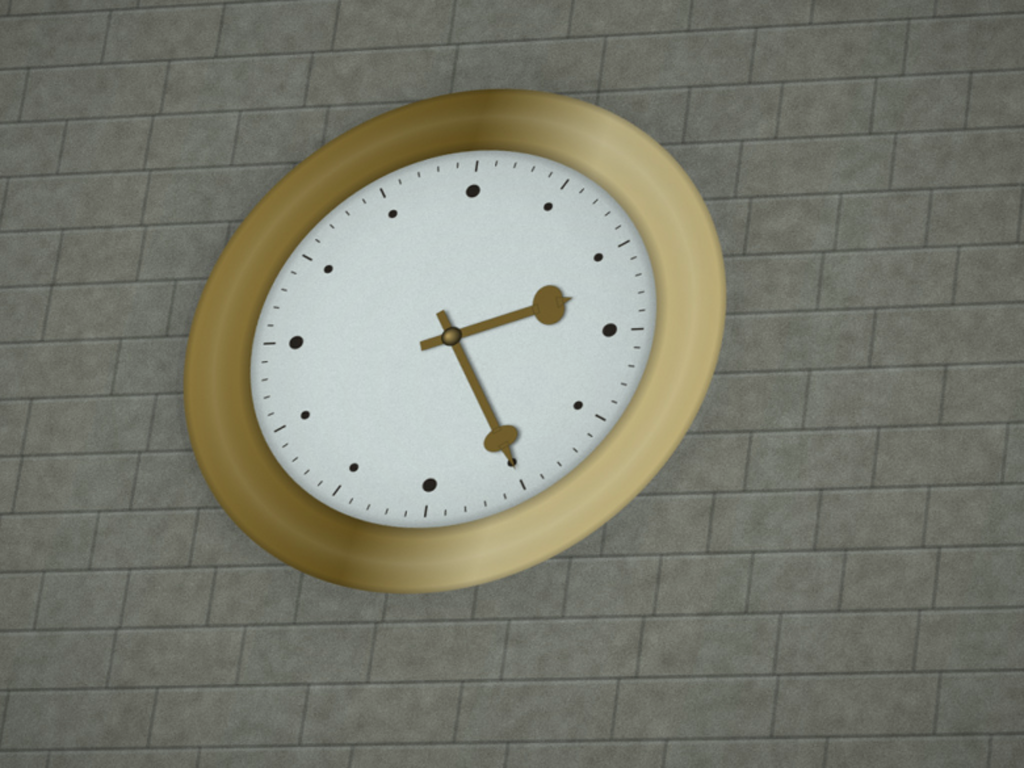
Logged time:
2h25
